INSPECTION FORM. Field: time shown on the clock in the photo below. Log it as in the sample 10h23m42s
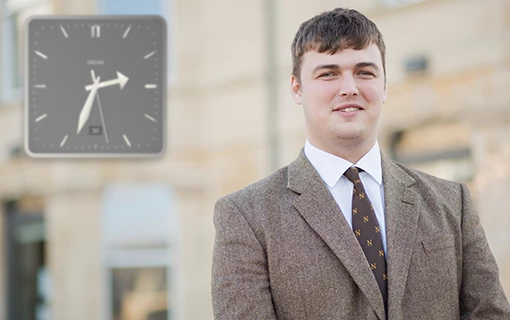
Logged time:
2h33m28s
